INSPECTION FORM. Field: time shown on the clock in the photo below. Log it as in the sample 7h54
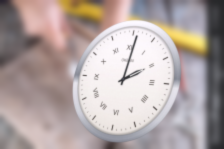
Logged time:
2h01
